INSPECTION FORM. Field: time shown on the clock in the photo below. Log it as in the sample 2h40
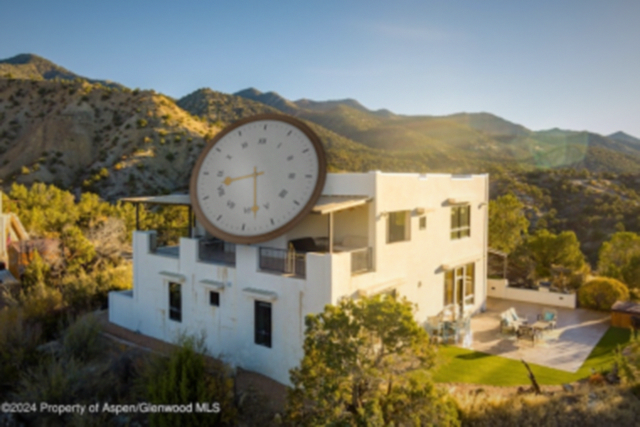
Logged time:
8h28
